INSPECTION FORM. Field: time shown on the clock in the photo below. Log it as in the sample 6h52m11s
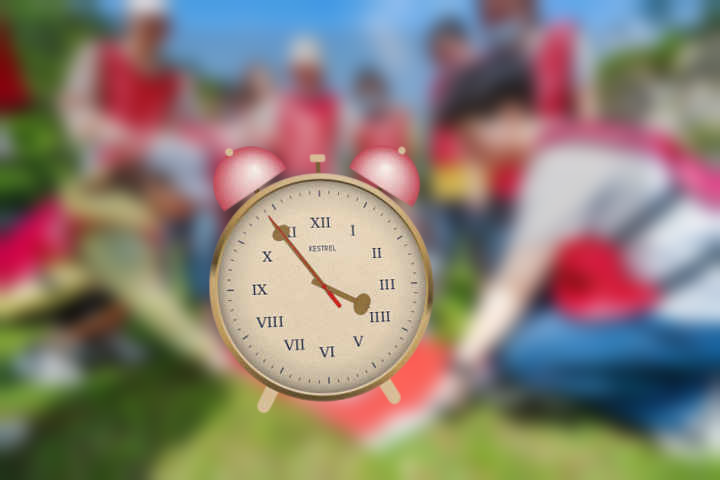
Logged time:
3h53m54s
